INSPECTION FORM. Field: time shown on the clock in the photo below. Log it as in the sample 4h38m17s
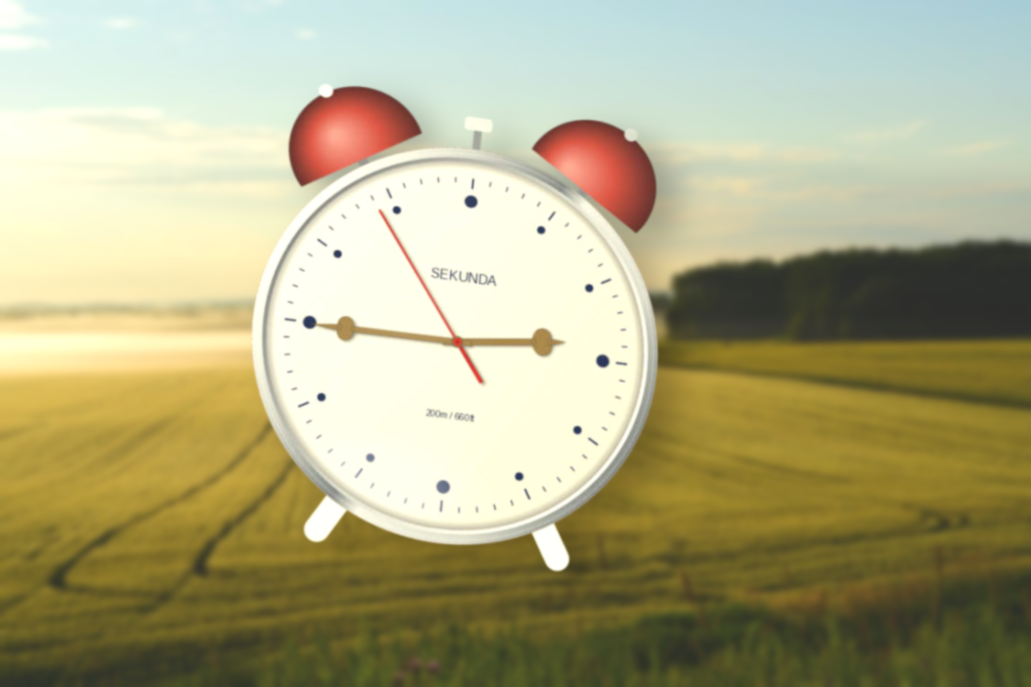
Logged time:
2h44m54s
